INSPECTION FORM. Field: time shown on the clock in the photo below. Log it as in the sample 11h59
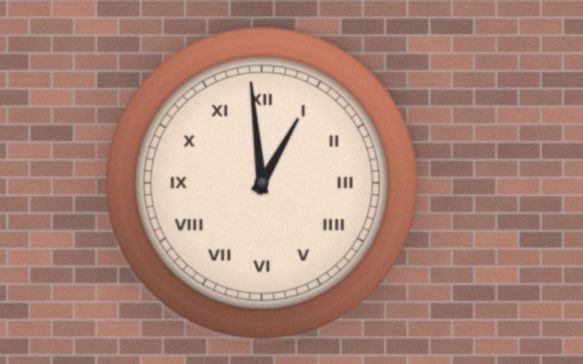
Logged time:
12h59
